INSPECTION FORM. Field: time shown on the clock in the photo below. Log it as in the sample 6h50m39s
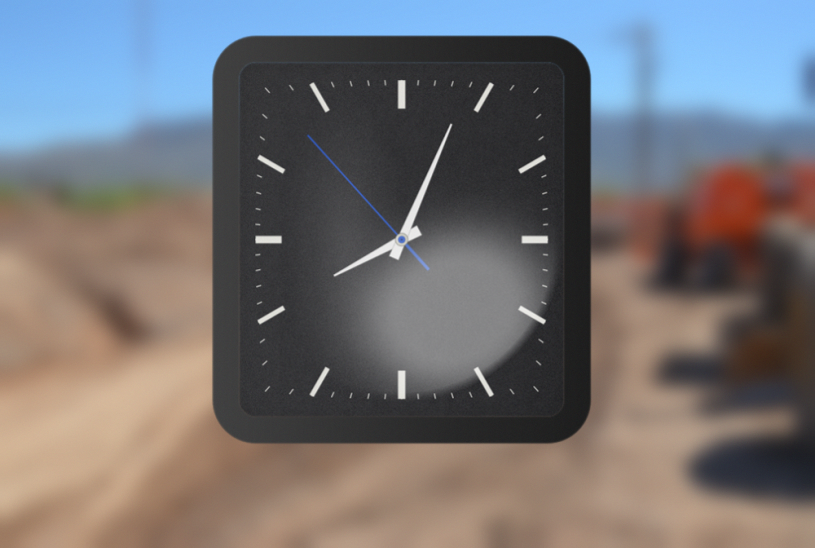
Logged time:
8h03m53s
